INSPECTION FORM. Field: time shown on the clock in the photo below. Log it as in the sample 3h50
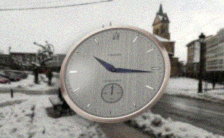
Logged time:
10h16
